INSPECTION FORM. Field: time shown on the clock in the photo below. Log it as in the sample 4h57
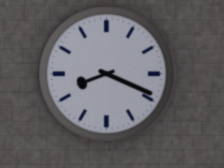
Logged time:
8h19
